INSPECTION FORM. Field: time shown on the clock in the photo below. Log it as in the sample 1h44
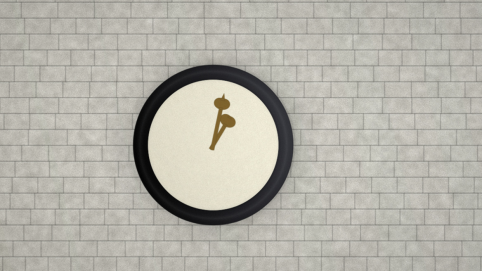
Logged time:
1h02
